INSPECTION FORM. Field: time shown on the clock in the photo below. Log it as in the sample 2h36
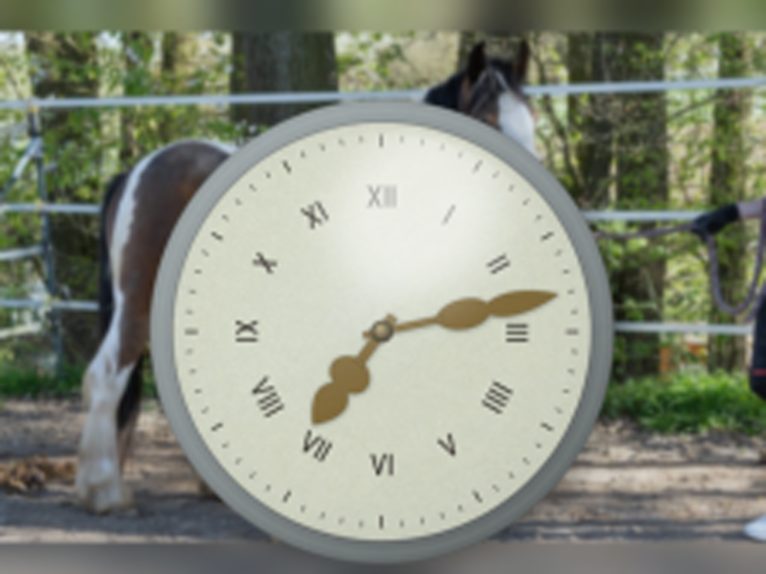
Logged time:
7h13
